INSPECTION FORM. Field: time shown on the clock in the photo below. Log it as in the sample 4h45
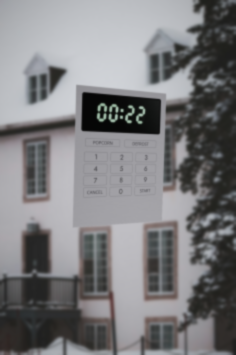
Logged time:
0h22
